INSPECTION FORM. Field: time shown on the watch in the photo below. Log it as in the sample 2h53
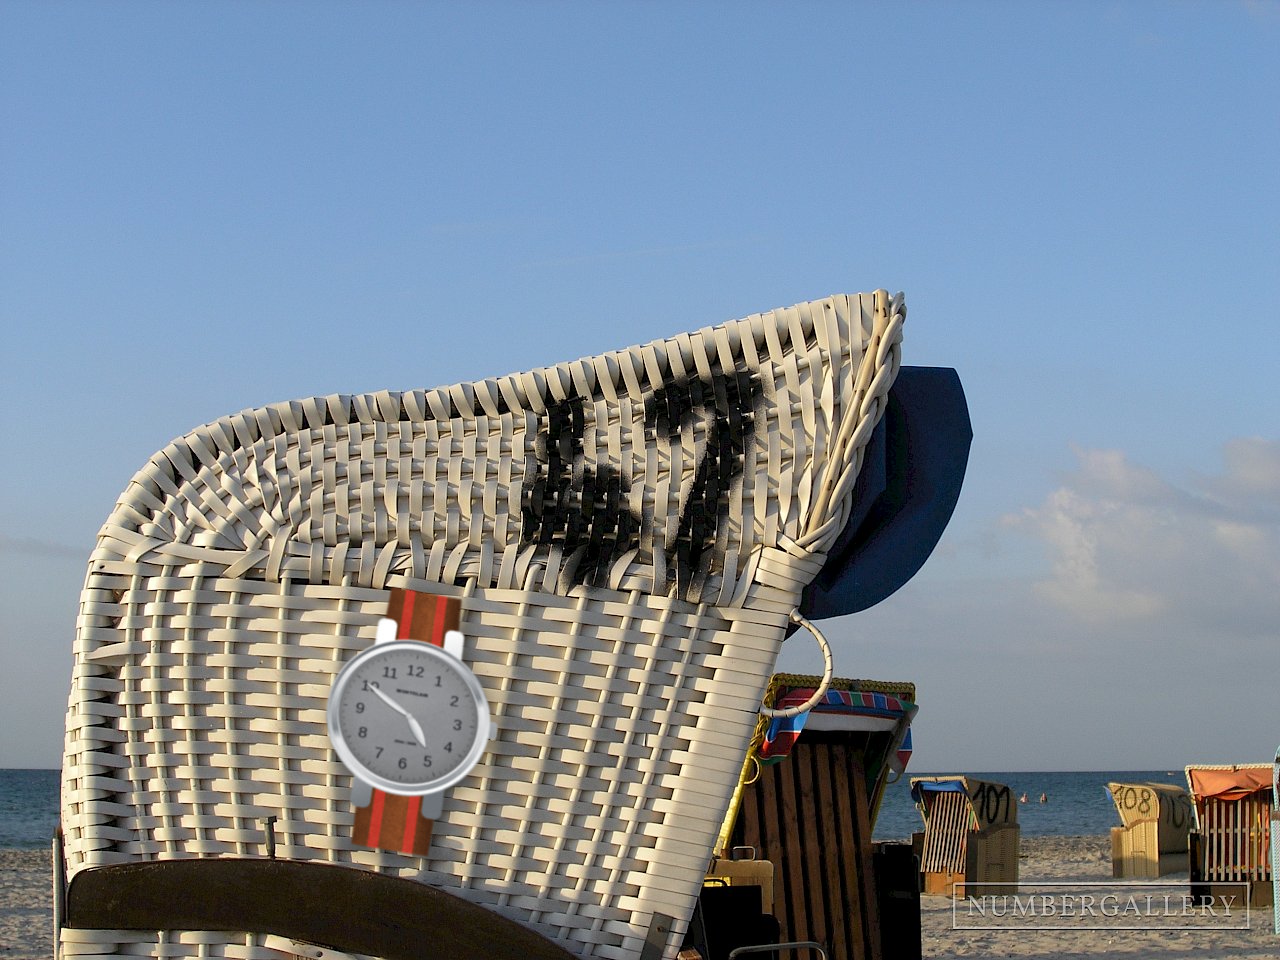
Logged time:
4h50
